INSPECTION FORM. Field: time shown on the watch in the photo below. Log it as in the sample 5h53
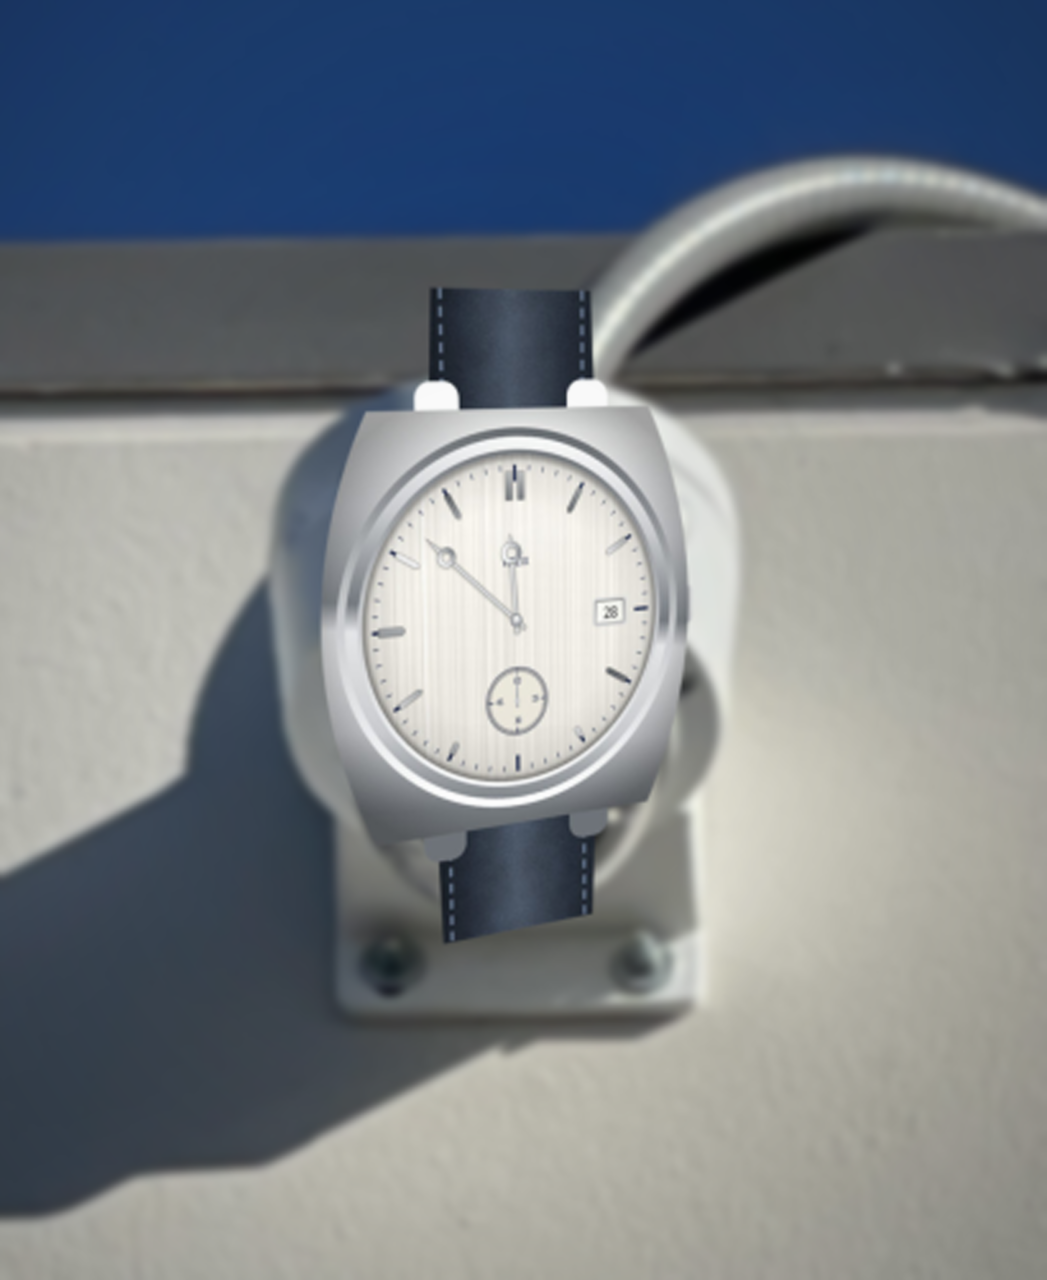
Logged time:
11h52
